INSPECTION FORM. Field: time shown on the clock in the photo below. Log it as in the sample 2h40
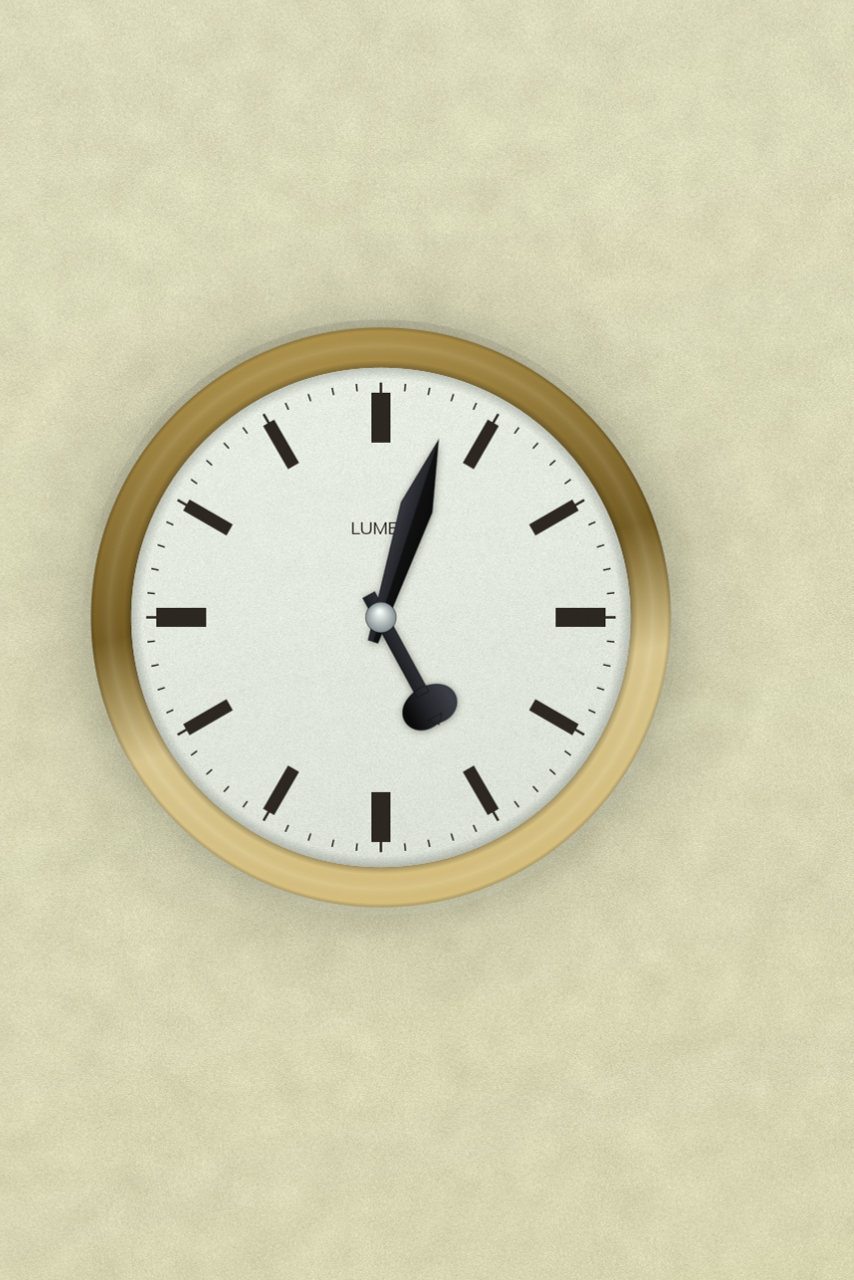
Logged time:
5h03
